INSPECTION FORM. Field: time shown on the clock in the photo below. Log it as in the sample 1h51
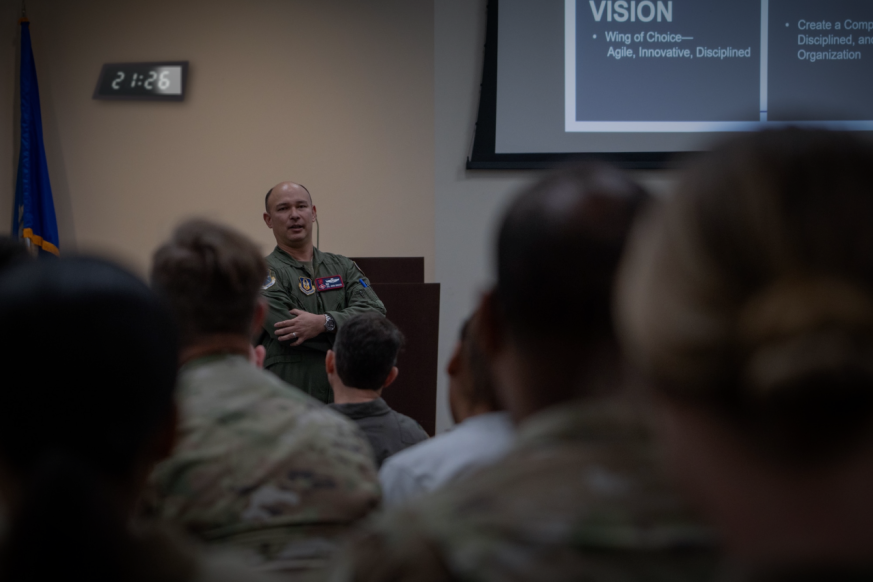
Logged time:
21h26
